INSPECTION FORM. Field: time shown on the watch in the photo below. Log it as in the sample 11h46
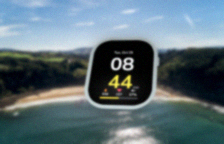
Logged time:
8h44
